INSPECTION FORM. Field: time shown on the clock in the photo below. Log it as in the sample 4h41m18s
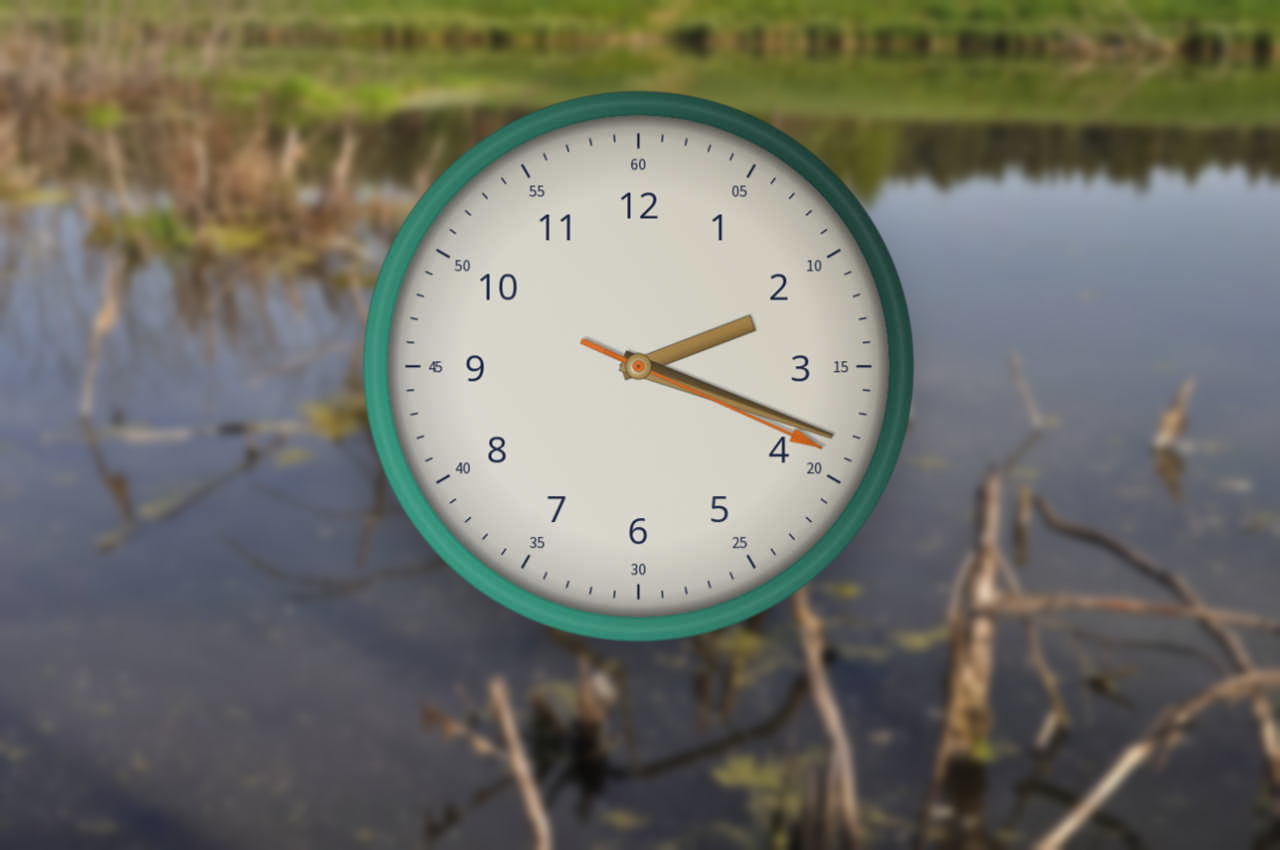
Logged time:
2h18m19s
